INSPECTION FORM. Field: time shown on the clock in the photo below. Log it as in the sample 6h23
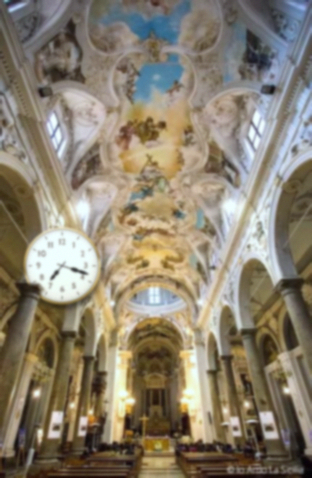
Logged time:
7h18
